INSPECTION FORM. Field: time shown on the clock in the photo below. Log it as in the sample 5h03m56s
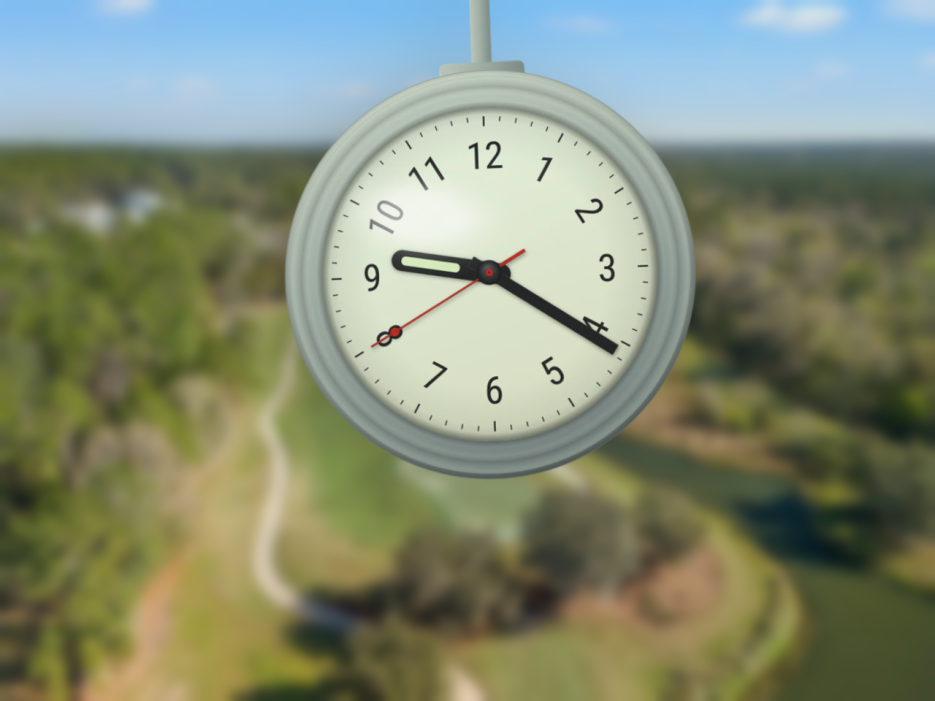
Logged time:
9h20m40s
